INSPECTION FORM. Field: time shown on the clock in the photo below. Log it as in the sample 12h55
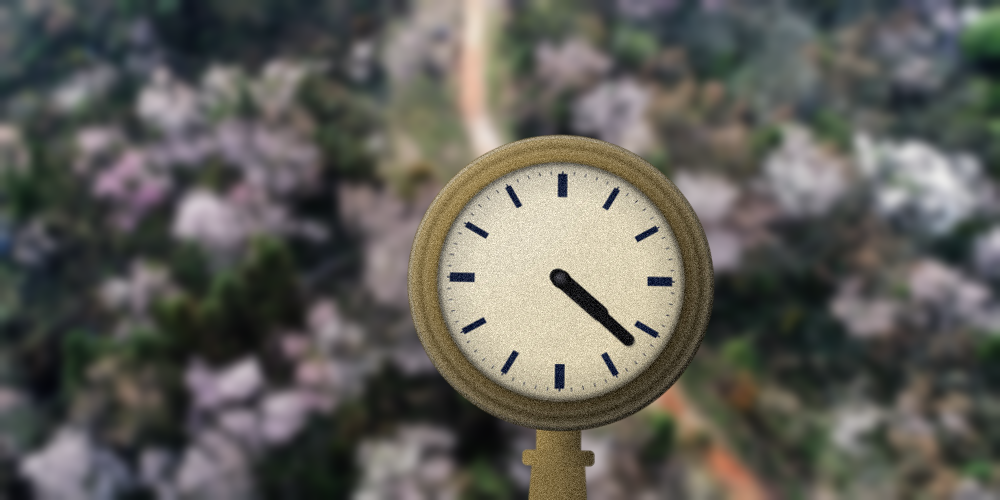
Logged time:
4h22
